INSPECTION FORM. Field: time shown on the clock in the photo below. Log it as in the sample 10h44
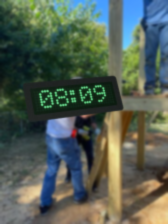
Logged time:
8h09
